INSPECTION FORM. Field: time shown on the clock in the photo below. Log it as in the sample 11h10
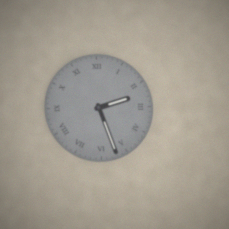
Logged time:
2h27
